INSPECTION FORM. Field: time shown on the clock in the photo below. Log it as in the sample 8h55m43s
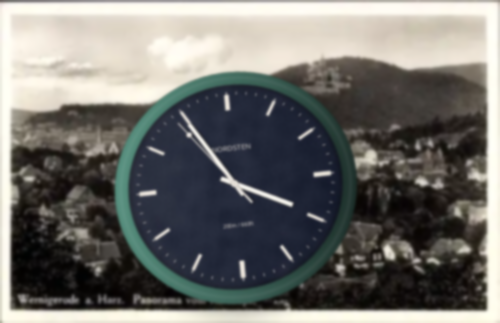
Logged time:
3h54m54s
